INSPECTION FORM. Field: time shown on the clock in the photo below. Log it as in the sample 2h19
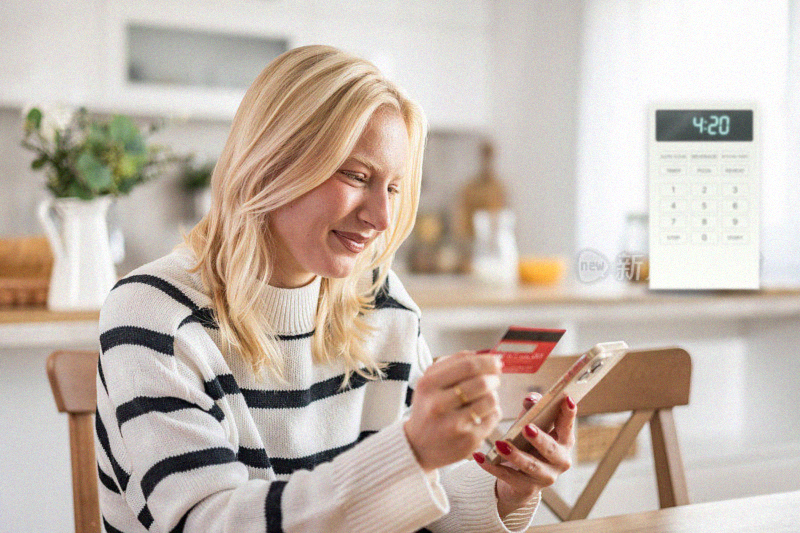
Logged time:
4h20
